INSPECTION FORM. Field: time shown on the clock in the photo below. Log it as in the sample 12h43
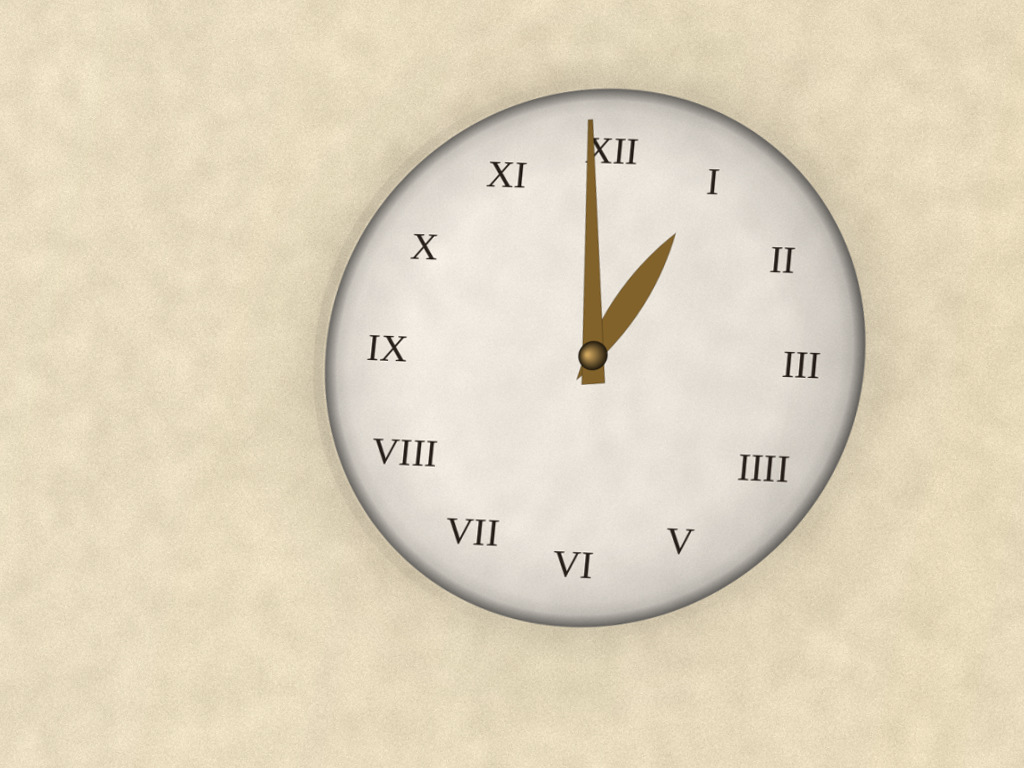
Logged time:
12h59
